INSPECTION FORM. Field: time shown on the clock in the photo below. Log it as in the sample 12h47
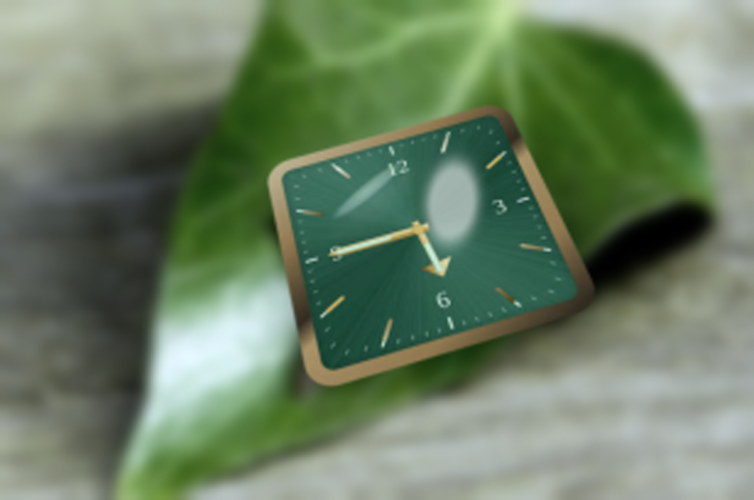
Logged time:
5h45
